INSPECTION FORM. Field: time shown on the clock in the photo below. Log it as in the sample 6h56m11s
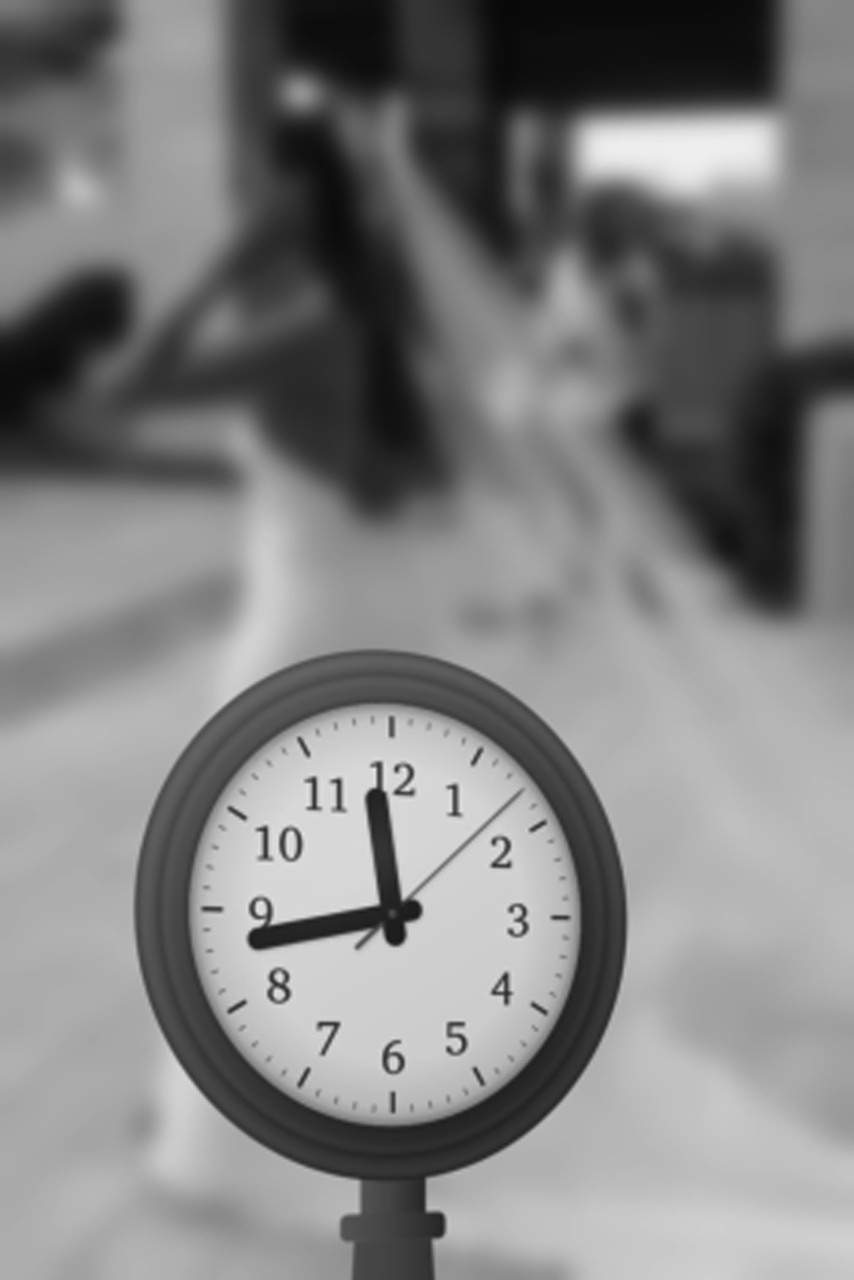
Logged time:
11h43m08s
